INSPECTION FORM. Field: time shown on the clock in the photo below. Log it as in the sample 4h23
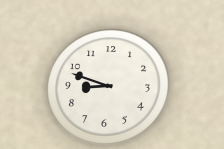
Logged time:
8h48
